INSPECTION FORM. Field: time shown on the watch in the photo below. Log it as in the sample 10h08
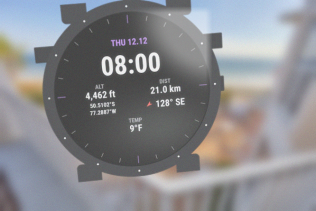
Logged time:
8h00
